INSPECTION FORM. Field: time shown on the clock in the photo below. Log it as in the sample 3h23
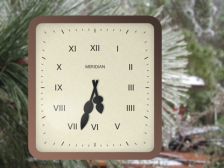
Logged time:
5h33
